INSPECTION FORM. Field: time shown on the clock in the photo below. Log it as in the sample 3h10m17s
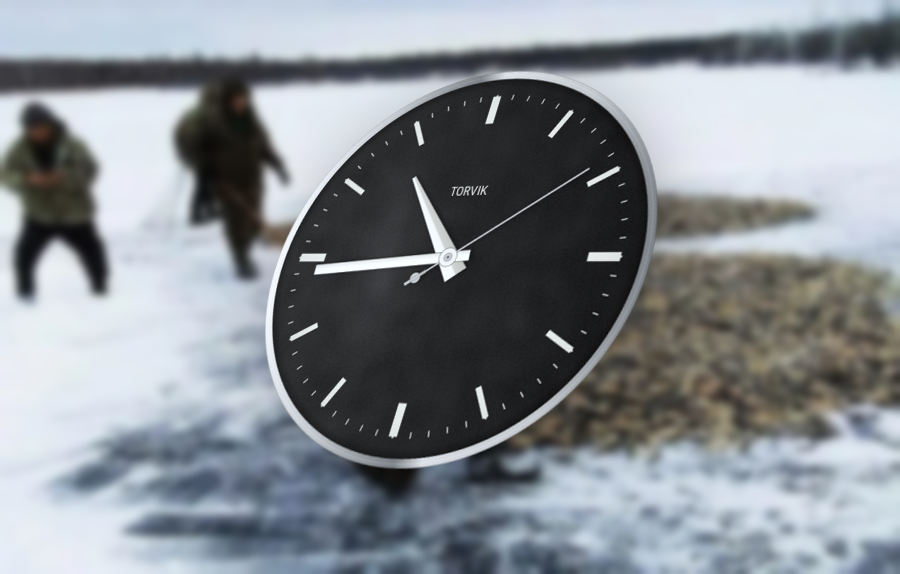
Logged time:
10h44m09s
